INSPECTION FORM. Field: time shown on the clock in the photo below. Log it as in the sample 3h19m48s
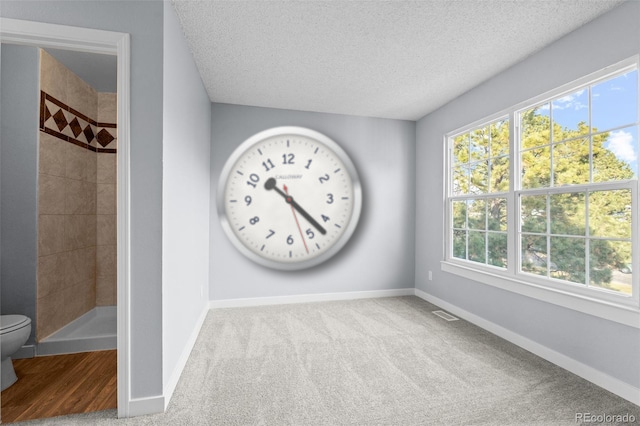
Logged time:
10h22m27s
